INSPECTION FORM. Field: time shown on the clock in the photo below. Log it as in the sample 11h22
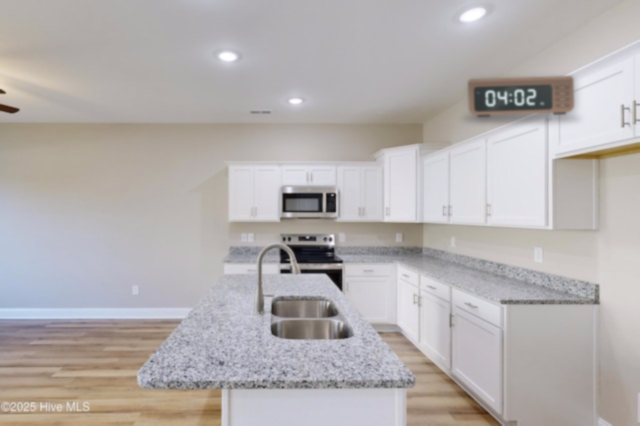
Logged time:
4h02
